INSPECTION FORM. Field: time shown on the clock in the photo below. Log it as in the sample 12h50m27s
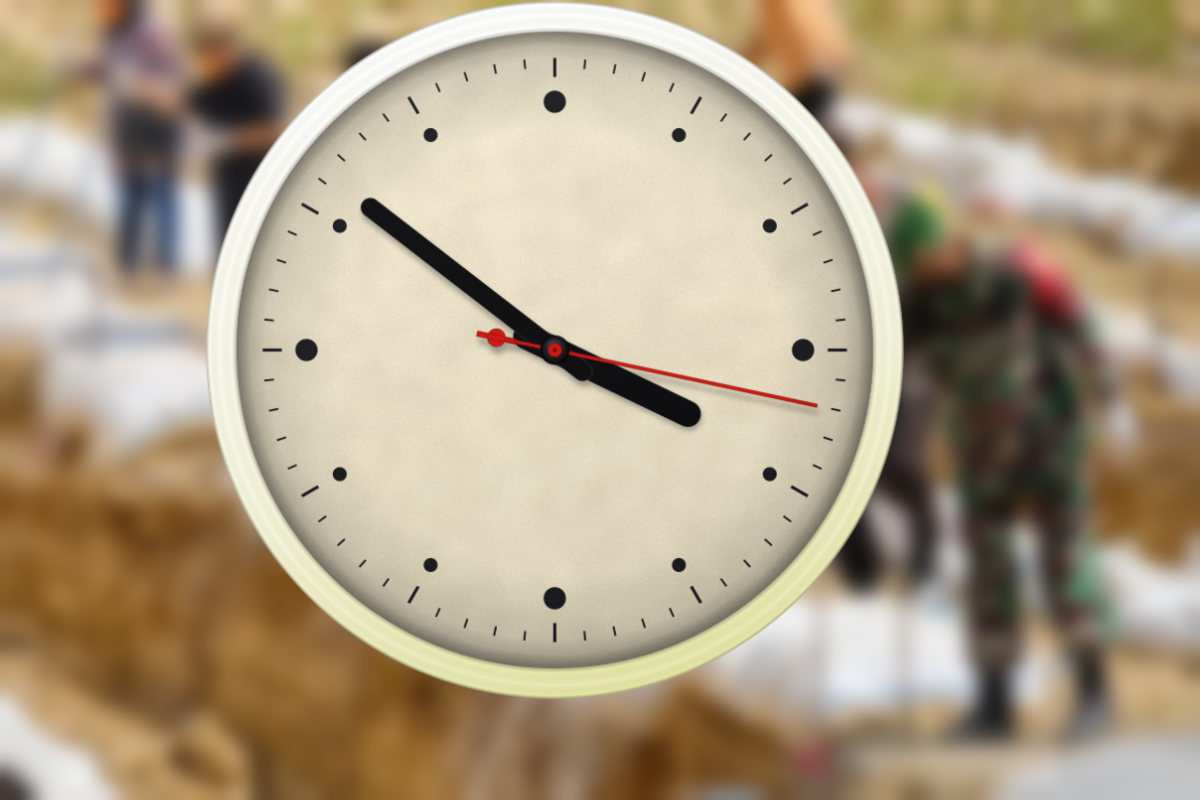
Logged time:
3h51m17s
